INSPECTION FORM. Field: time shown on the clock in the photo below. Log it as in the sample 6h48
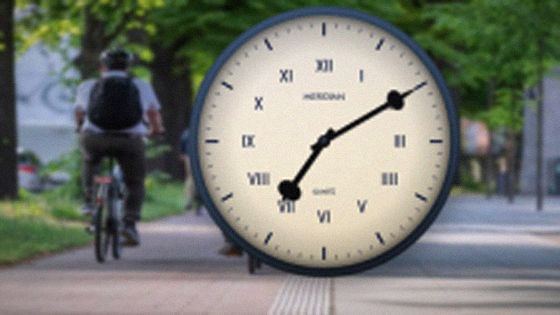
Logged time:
7h10
